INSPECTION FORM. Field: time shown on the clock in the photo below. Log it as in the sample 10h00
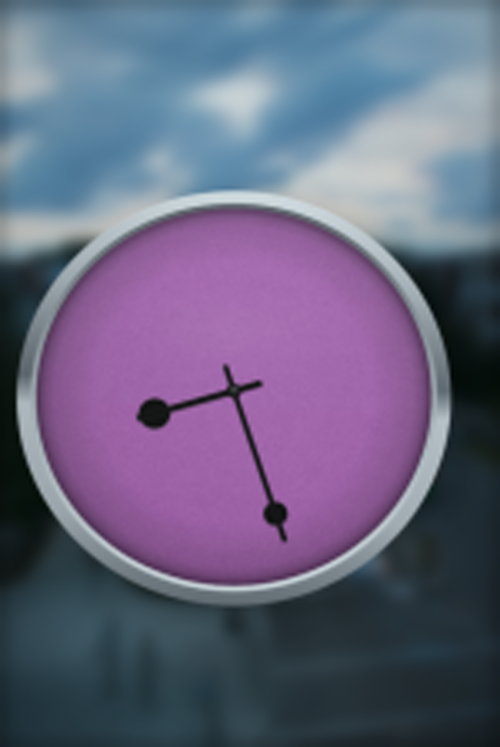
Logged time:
8h27
